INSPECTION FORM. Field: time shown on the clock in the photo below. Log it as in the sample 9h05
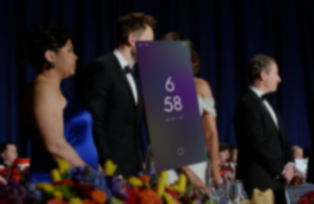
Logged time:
6h58
